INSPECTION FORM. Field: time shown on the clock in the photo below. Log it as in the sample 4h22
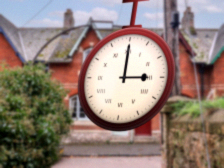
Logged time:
3h00
